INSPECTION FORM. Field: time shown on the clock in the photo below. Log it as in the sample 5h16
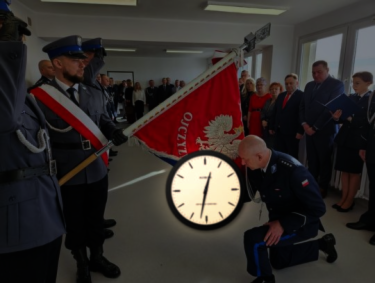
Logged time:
12h32
